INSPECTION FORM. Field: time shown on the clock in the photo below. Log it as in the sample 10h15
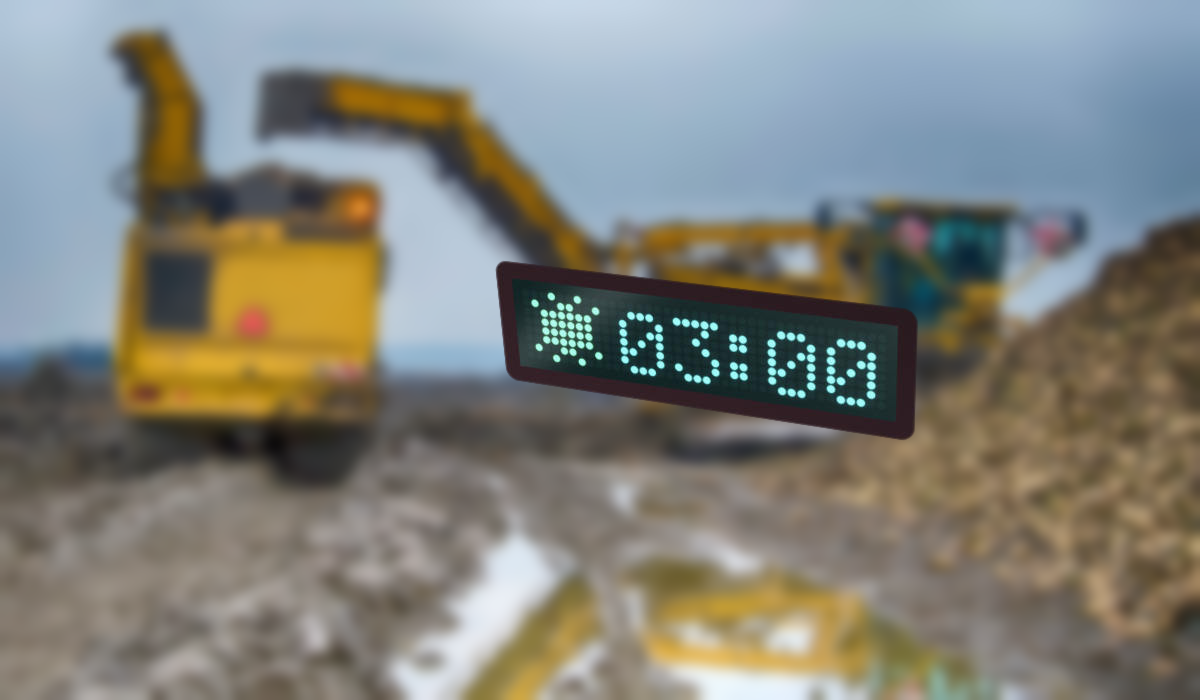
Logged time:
3h00
